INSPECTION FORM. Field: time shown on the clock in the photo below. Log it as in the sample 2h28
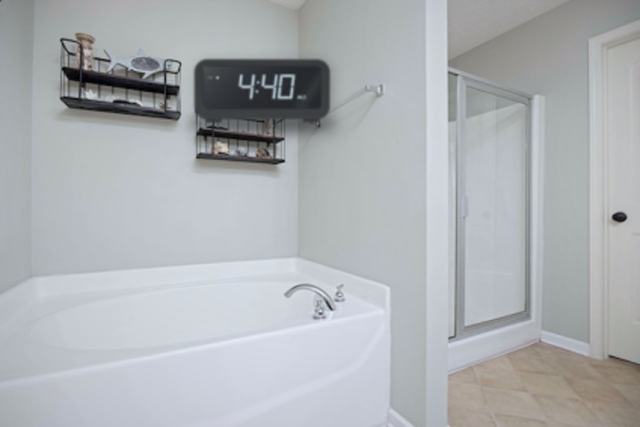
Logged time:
4h40
